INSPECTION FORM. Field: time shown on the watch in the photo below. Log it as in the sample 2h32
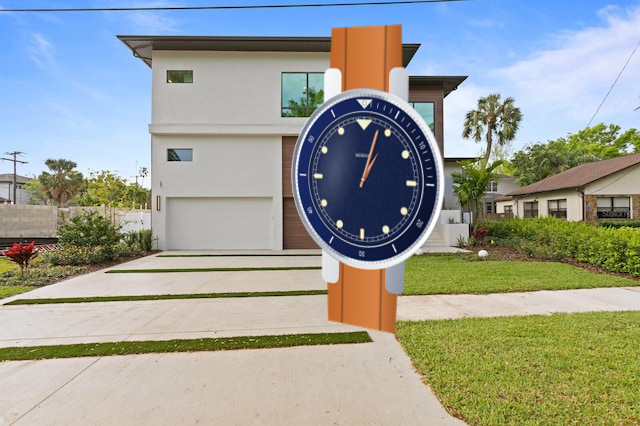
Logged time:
1h03
